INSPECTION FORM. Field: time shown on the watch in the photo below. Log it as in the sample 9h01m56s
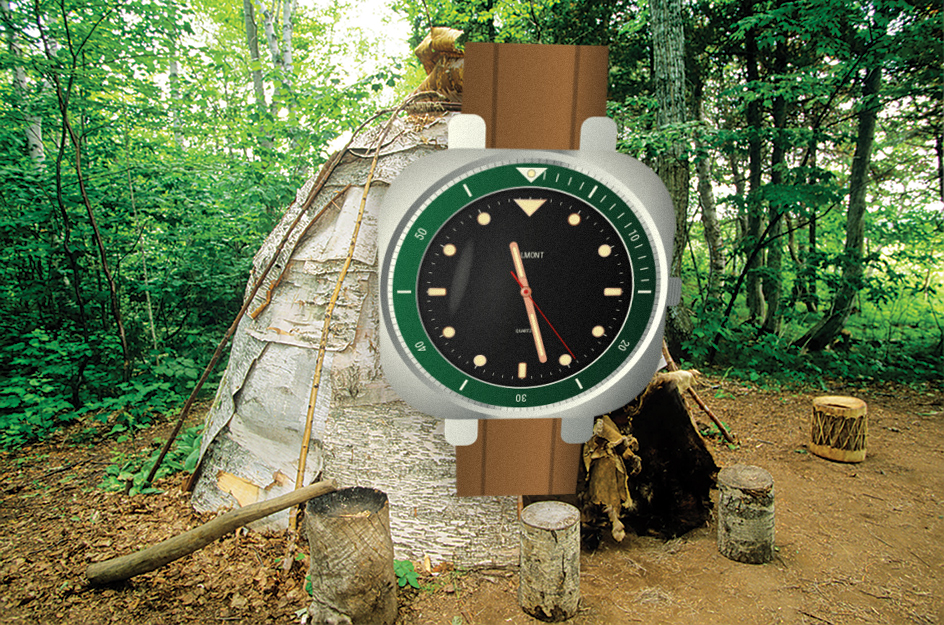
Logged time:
11h27m24s
